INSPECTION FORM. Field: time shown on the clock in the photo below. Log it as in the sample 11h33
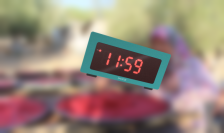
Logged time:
11h59
